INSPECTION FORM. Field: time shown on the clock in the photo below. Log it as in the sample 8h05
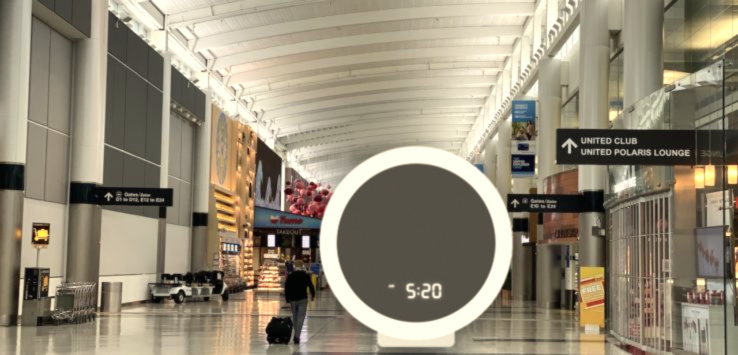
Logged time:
5h20
